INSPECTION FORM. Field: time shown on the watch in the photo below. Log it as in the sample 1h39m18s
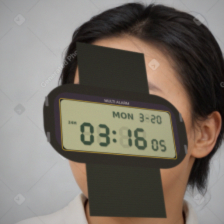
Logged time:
3h16m05s
